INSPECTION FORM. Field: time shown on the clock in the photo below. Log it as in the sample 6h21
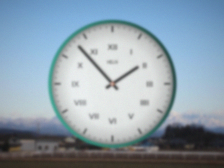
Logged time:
1h53
